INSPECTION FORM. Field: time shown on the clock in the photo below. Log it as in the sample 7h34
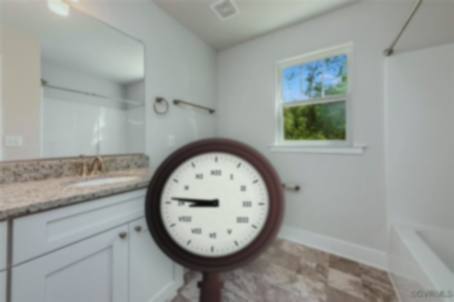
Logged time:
8h46
